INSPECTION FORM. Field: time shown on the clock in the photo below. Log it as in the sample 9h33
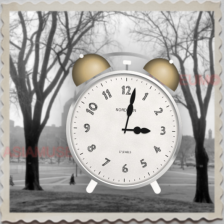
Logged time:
3h02
